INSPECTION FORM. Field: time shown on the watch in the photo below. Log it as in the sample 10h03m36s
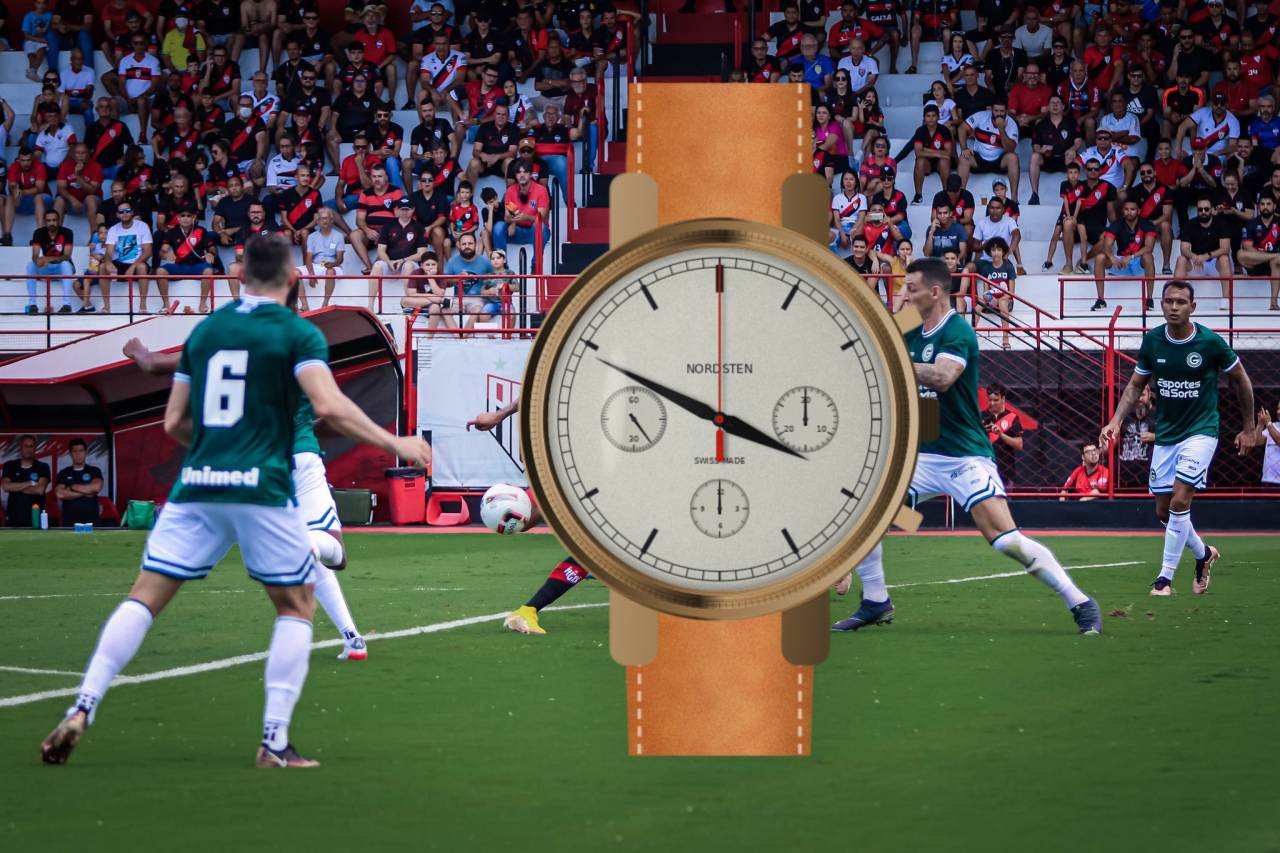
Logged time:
3h49m24s
